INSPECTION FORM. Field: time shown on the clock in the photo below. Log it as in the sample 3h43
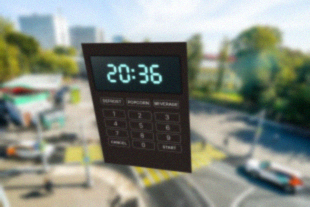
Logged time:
20h36
